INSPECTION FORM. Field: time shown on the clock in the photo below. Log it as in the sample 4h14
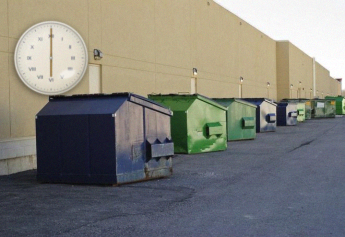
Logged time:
6h00
